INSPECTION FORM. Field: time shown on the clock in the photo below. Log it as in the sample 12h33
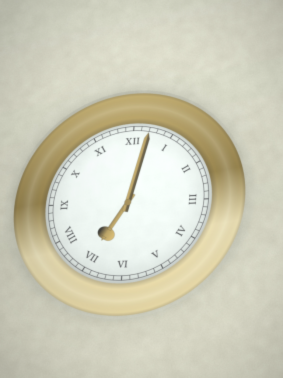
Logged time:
7h02
